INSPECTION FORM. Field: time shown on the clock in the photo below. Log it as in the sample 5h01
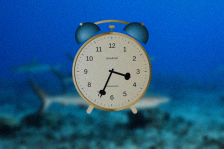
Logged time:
3h34
